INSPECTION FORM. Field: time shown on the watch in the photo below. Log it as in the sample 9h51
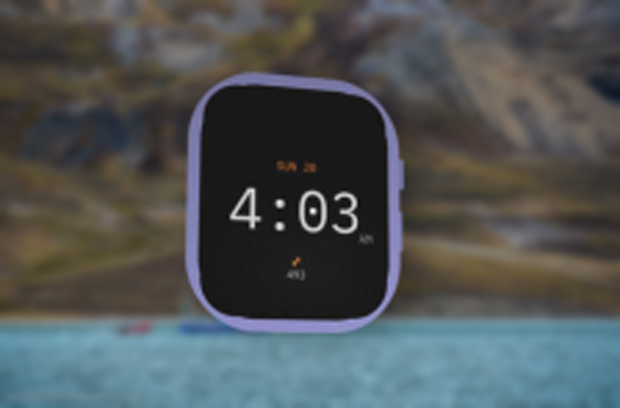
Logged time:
4h03
